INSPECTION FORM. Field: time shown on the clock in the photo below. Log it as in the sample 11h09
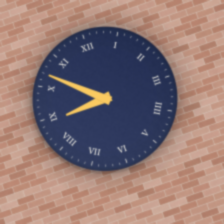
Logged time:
8h52
